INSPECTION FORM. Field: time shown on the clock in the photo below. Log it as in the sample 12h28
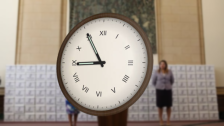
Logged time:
8h55
